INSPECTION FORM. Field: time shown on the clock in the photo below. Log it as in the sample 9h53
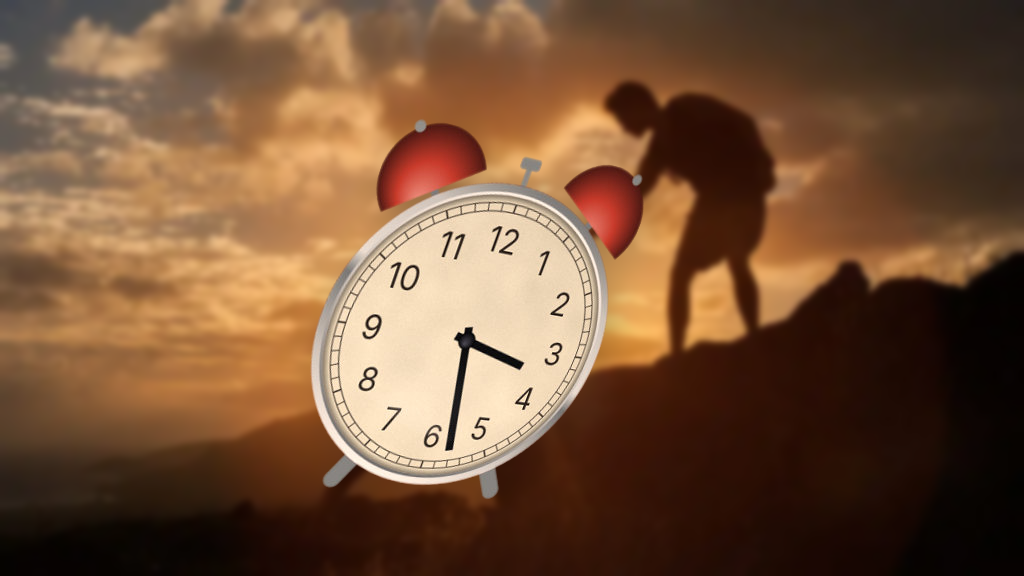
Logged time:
3h28
